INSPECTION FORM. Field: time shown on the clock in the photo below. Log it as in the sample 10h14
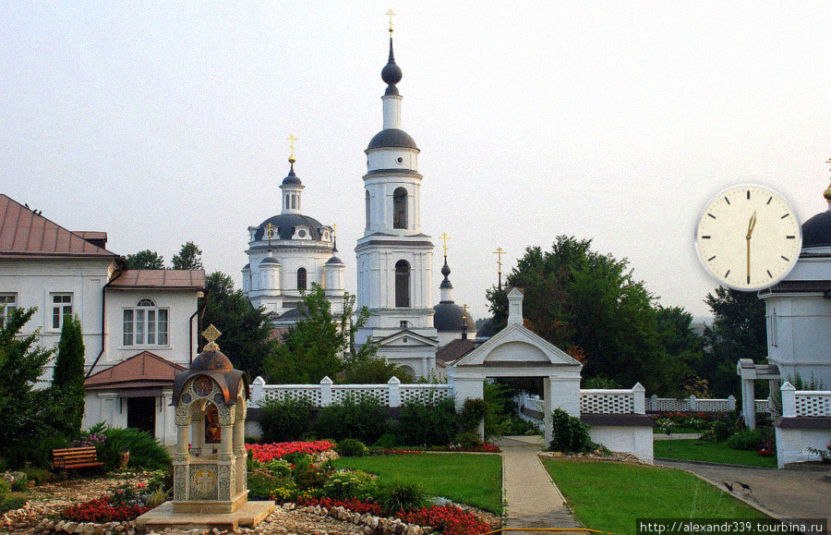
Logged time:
12h30
